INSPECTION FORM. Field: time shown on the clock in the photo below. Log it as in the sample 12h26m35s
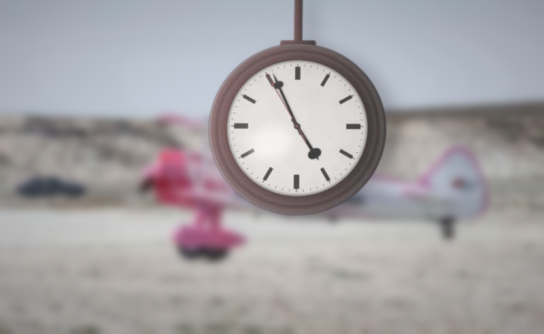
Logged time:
4h55m55s
